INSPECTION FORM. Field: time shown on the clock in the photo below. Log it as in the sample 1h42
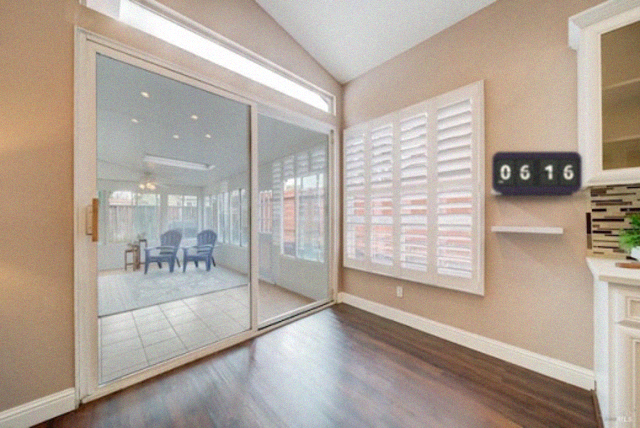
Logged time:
6h16
